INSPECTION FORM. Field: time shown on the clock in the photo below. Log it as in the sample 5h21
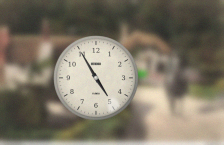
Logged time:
4h55
